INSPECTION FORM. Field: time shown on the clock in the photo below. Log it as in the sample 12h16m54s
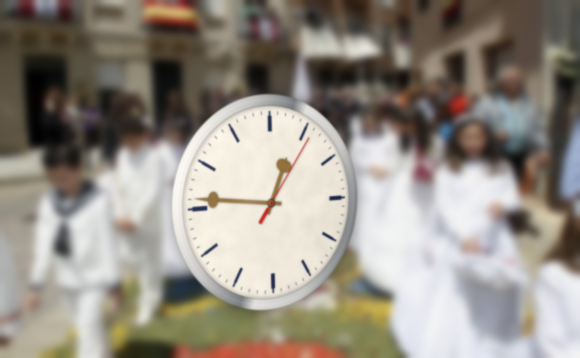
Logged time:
12h46m06s
